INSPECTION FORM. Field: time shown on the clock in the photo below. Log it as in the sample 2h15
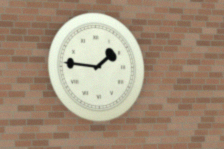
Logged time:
1h46
